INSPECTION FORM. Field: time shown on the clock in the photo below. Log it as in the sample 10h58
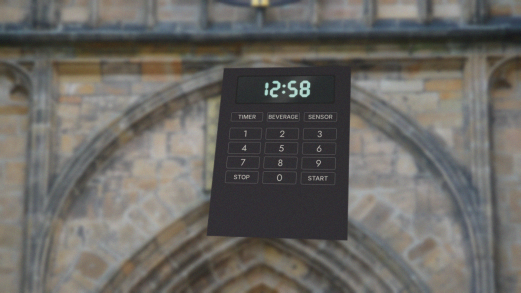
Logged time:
12h58
